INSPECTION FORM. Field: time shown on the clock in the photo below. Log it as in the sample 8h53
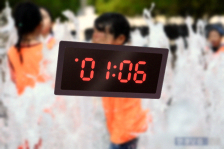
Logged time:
1h06
